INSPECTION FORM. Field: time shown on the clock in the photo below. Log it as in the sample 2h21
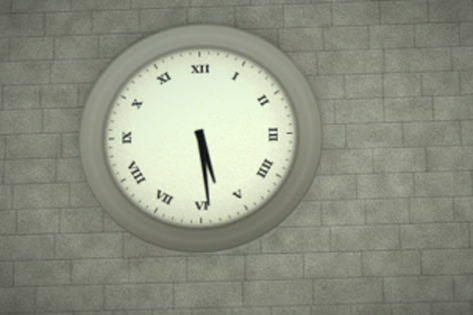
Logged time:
5h29
